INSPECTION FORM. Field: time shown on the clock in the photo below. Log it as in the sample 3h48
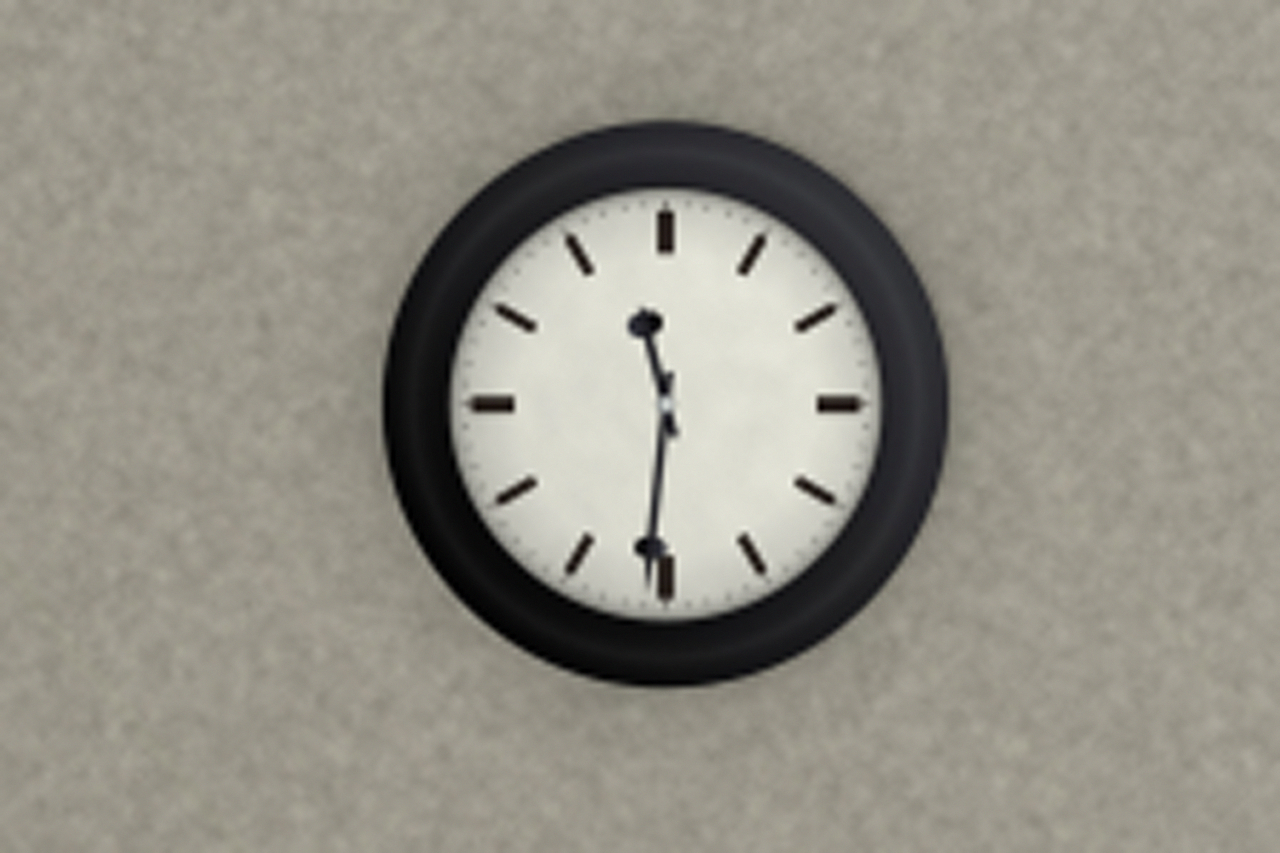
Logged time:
11h31
